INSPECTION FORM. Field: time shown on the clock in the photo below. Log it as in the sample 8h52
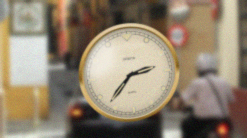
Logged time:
2h37
